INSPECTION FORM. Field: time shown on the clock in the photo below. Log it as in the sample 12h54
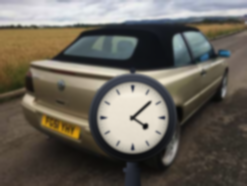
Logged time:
4h08
